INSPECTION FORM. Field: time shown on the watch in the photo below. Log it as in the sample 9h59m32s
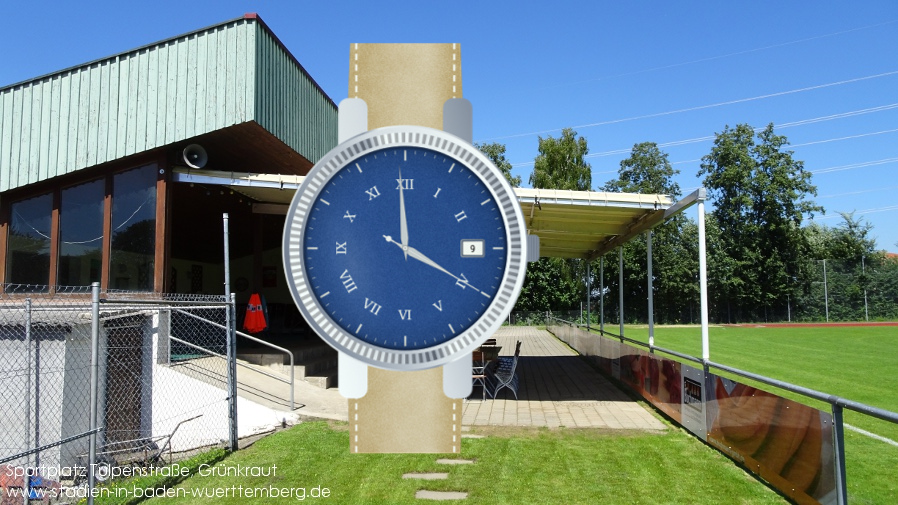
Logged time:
3h59m20s
